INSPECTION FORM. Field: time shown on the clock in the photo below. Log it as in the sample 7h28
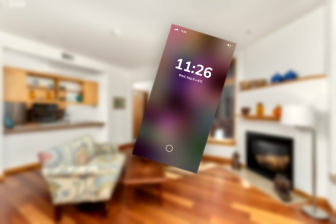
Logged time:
11h26
